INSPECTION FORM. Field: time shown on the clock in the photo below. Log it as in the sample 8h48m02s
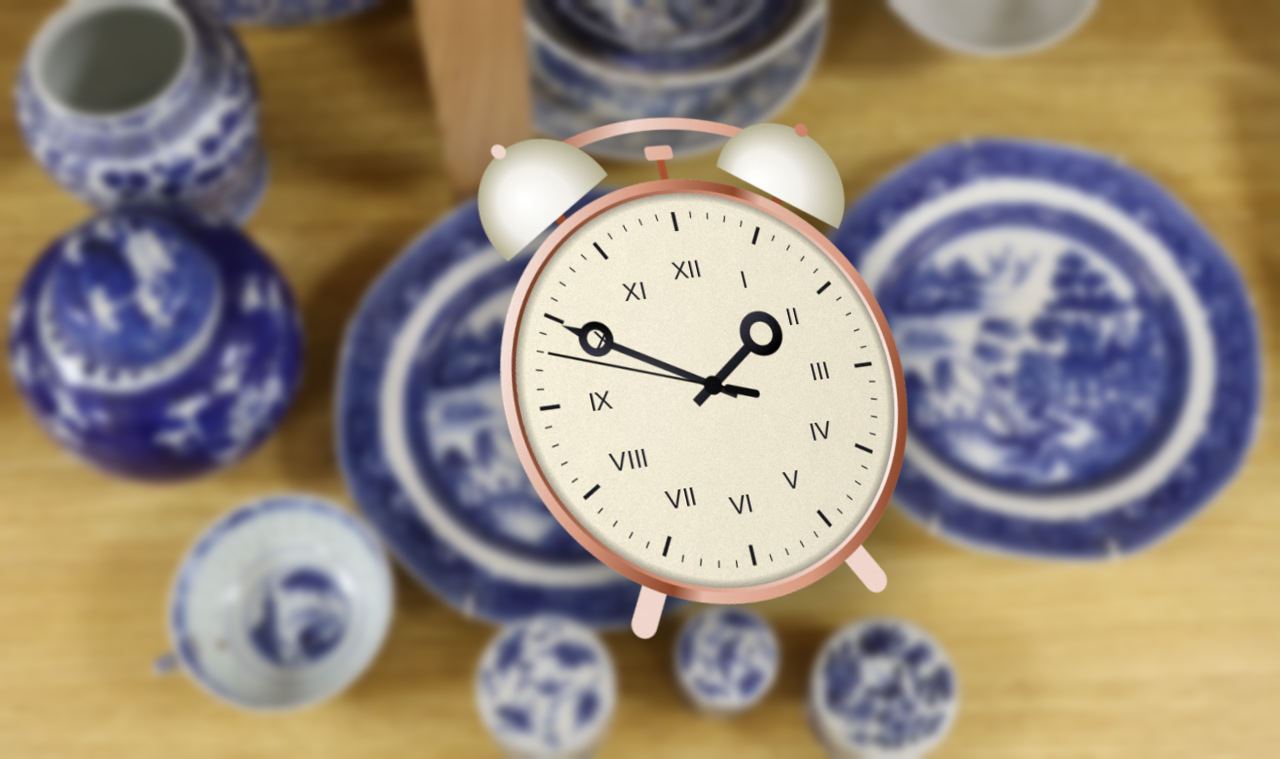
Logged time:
1h49m48s
